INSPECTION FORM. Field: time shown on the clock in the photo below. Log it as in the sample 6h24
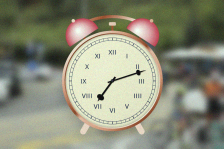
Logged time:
7h12
